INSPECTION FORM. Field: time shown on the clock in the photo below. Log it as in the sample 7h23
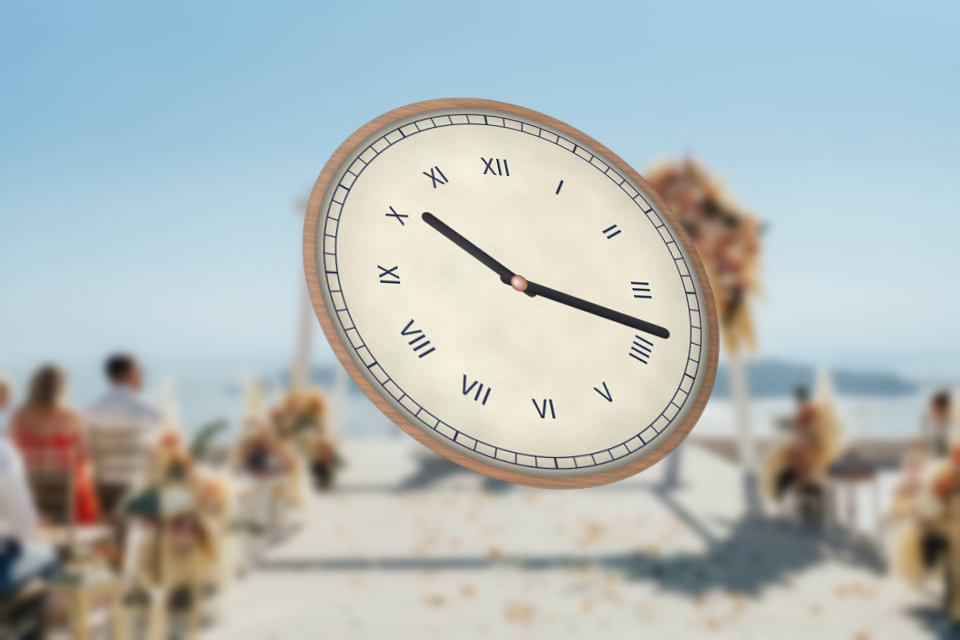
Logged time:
10h18
